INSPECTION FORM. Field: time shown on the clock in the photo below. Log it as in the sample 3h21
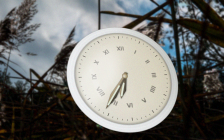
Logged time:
6h36
